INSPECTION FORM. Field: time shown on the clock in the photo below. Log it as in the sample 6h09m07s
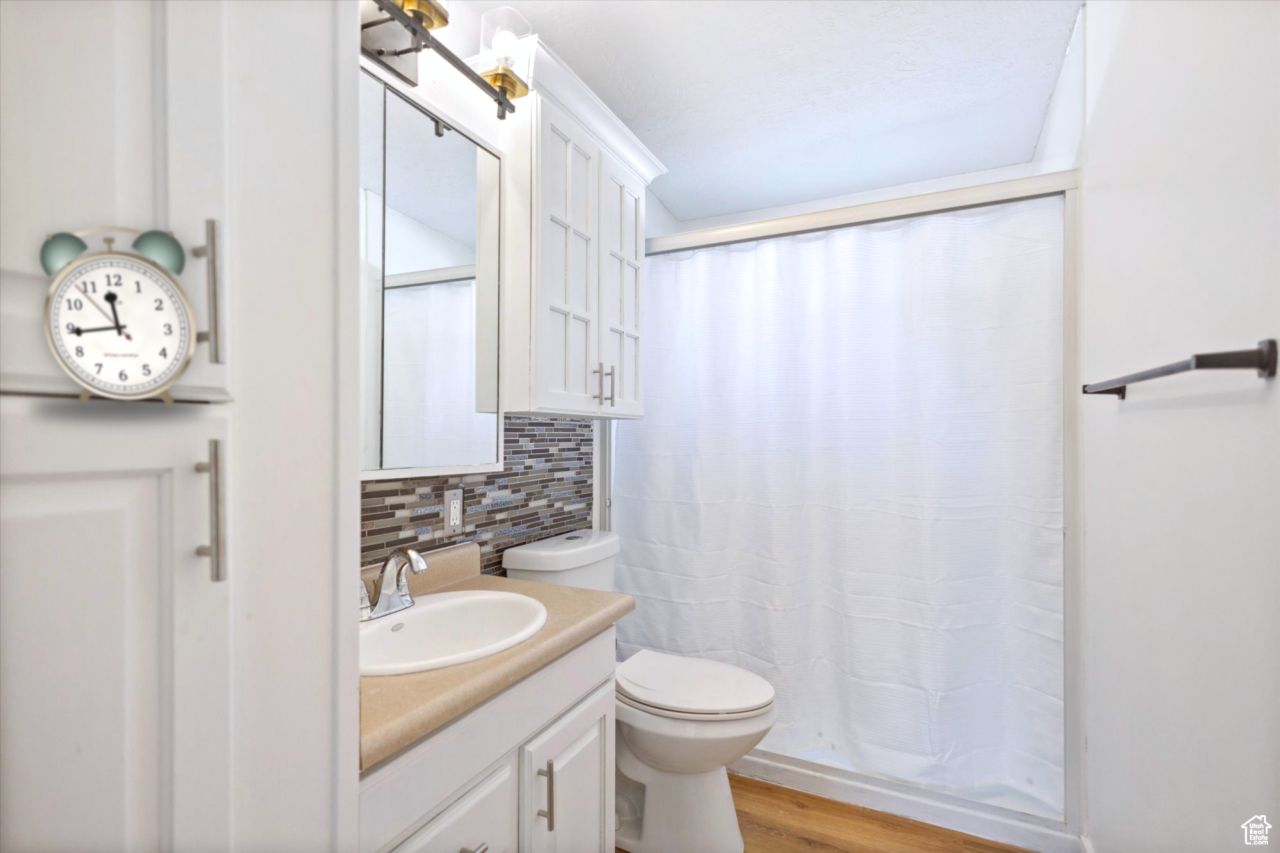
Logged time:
11h43m53s
